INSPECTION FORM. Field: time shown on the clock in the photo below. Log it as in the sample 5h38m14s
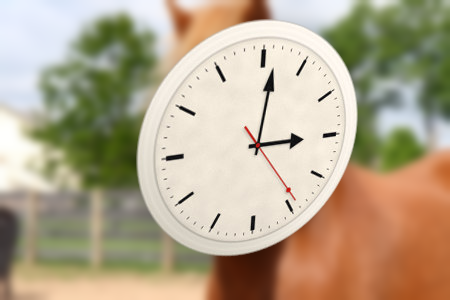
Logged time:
3h01m24s
